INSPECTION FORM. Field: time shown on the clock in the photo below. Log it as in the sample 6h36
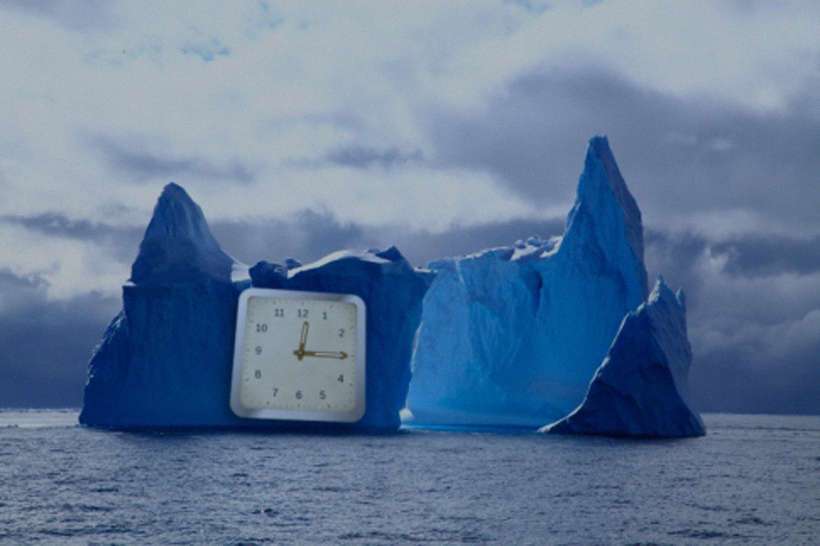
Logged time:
12h15
